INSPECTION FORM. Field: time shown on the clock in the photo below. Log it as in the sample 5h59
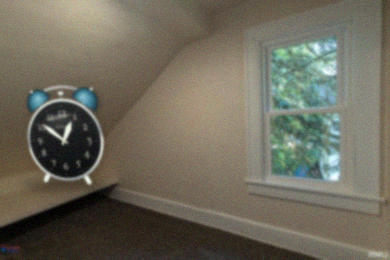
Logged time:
12h51
